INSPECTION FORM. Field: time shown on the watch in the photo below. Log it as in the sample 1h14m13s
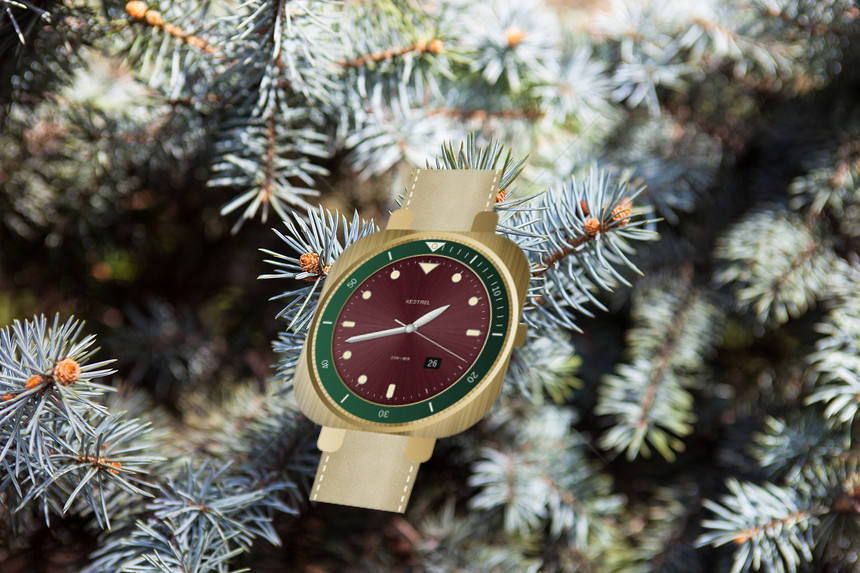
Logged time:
1h42m19s
